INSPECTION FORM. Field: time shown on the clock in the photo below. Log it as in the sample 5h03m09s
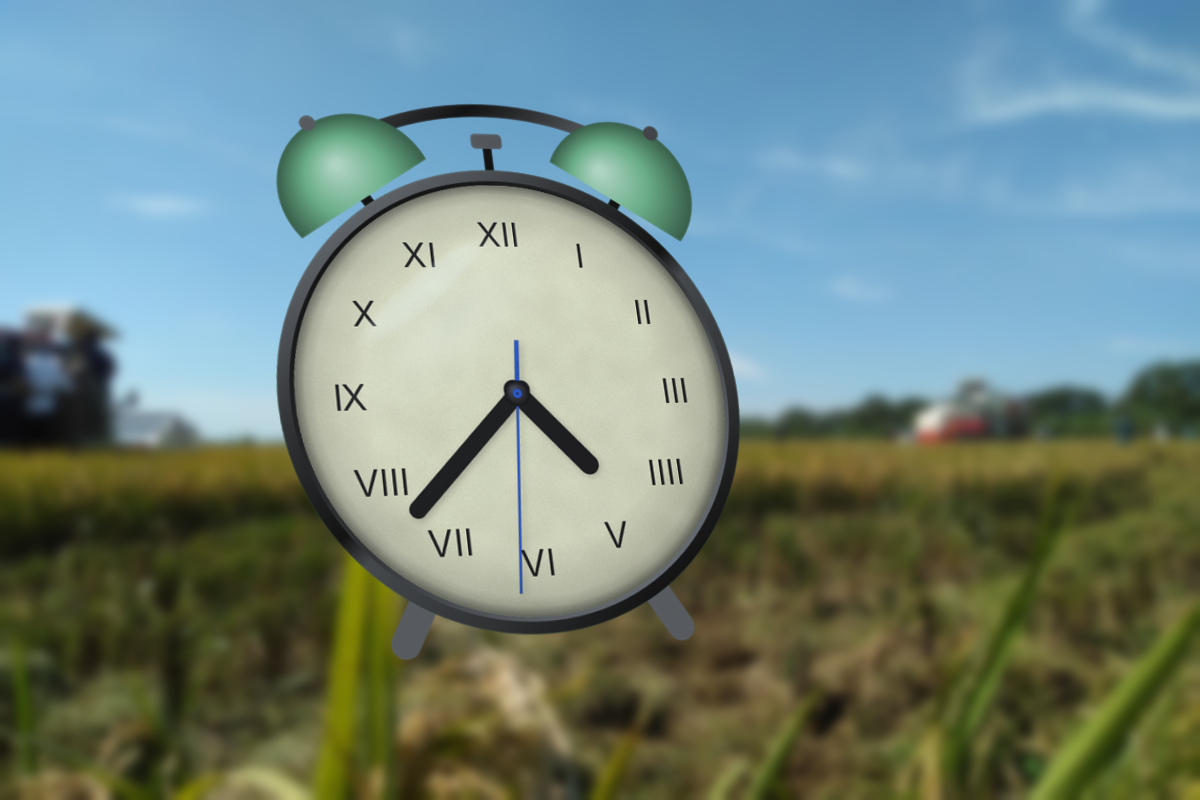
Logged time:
4h37m31s
